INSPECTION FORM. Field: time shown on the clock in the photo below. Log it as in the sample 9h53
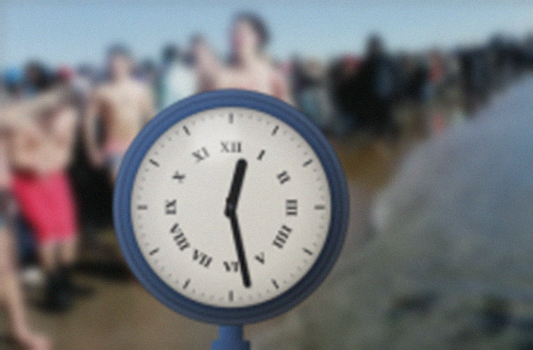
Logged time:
12h28
